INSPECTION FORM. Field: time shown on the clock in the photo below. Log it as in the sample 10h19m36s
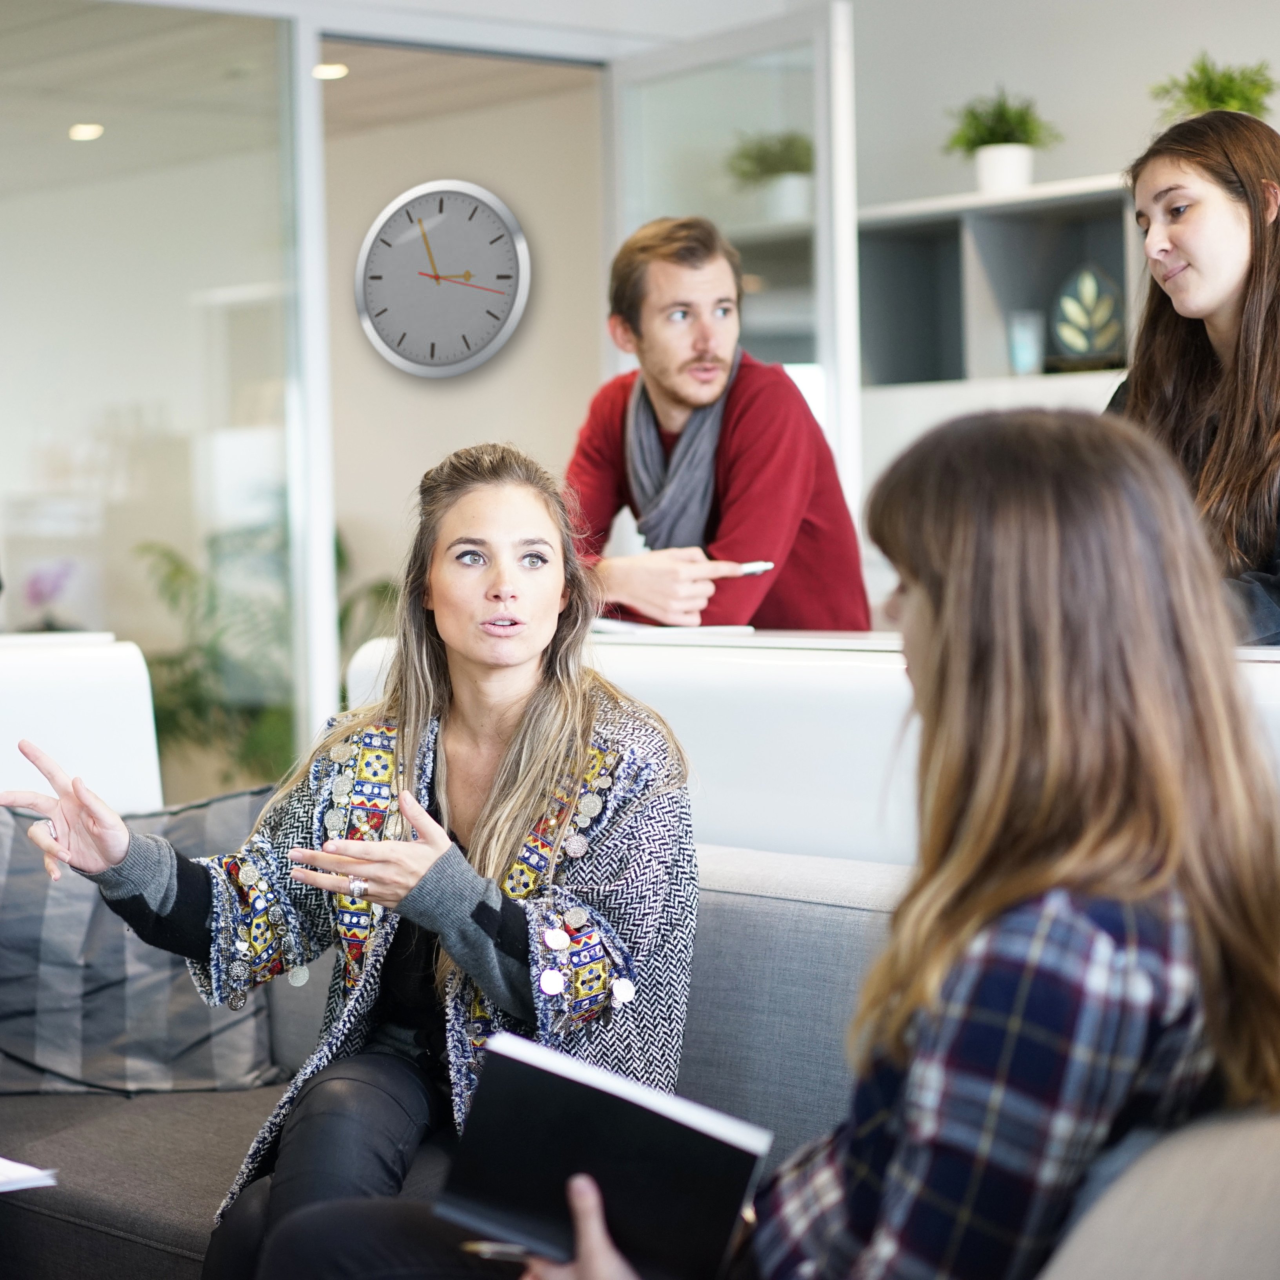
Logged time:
2h56m17s
